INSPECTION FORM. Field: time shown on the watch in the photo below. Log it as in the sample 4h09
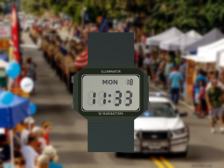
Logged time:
11h33
